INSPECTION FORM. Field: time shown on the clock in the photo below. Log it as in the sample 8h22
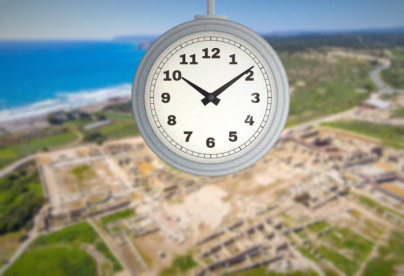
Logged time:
10h09
